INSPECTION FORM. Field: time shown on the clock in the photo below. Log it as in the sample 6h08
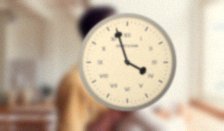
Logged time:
3h57
